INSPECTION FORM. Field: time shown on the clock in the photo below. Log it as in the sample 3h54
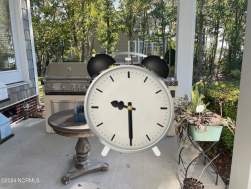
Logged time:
9h30
